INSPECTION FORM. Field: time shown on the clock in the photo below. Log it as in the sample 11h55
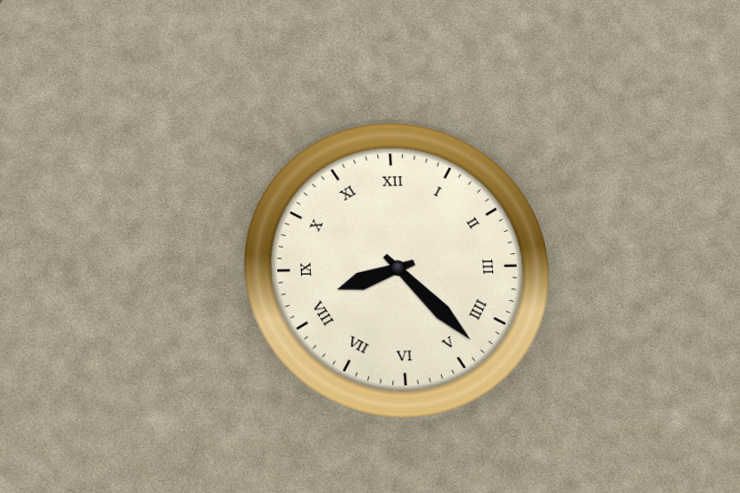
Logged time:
8h23
